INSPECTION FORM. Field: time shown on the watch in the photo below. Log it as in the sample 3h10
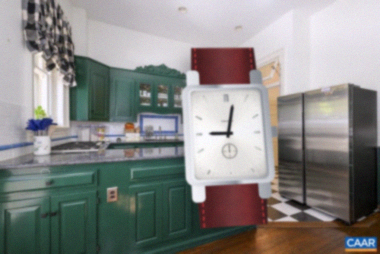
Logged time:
9h02
